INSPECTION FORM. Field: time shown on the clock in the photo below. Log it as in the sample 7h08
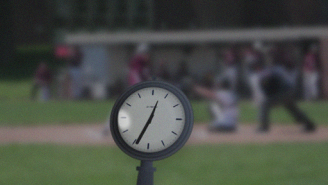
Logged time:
12h34
